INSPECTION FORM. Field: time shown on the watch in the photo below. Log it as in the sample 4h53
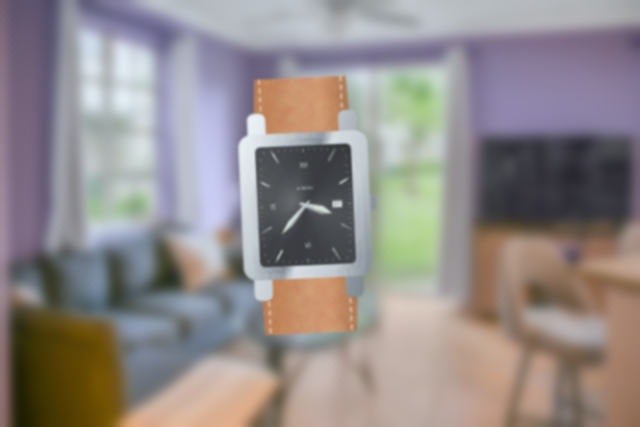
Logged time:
3h37
